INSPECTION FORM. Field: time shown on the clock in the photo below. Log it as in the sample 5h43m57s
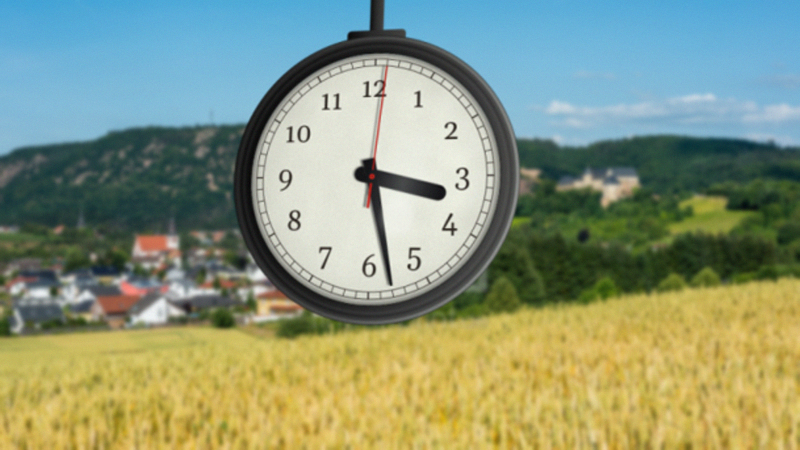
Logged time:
3h28m01s
